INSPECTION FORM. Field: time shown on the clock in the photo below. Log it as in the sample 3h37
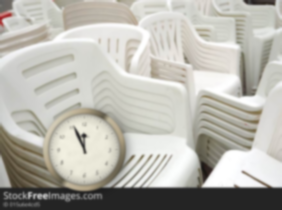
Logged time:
11h56
